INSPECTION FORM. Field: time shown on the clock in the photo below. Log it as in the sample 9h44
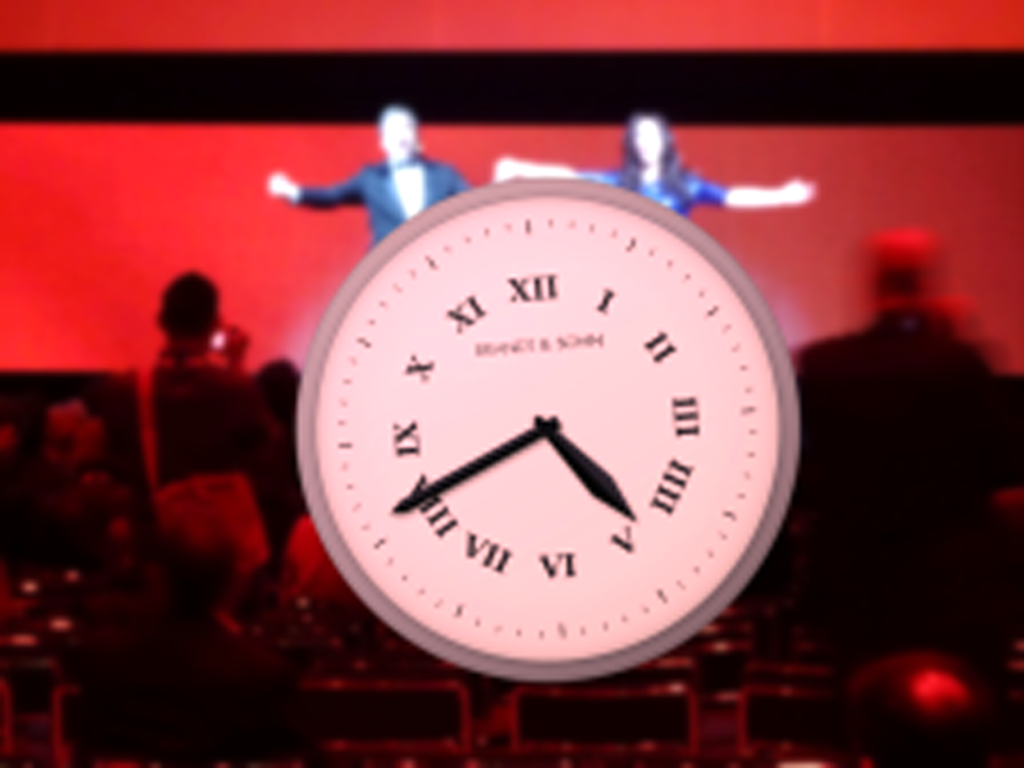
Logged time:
4h41
